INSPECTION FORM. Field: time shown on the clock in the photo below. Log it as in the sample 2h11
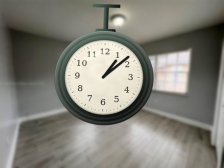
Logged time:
1h08
